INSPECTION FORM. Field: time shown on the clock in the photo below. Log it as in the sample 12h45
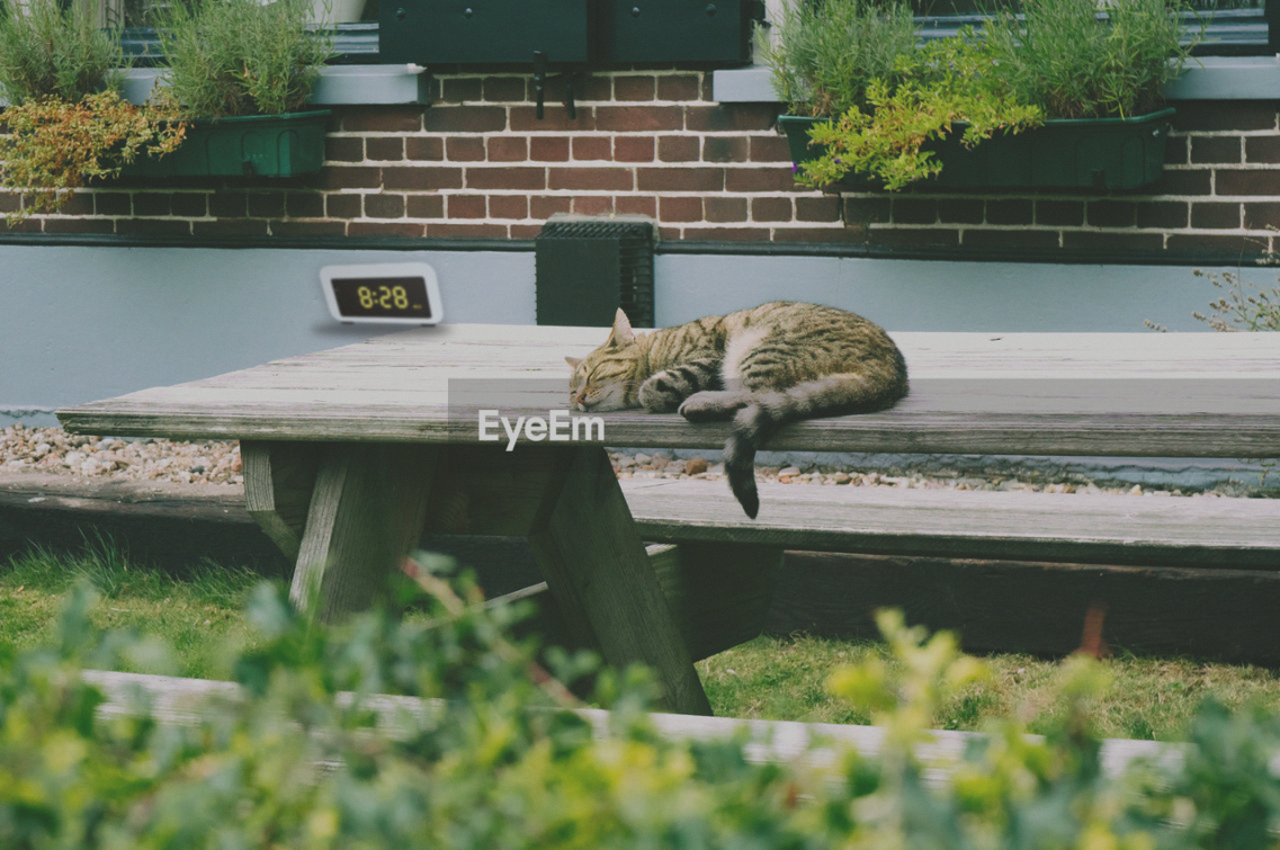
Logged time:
8h28
